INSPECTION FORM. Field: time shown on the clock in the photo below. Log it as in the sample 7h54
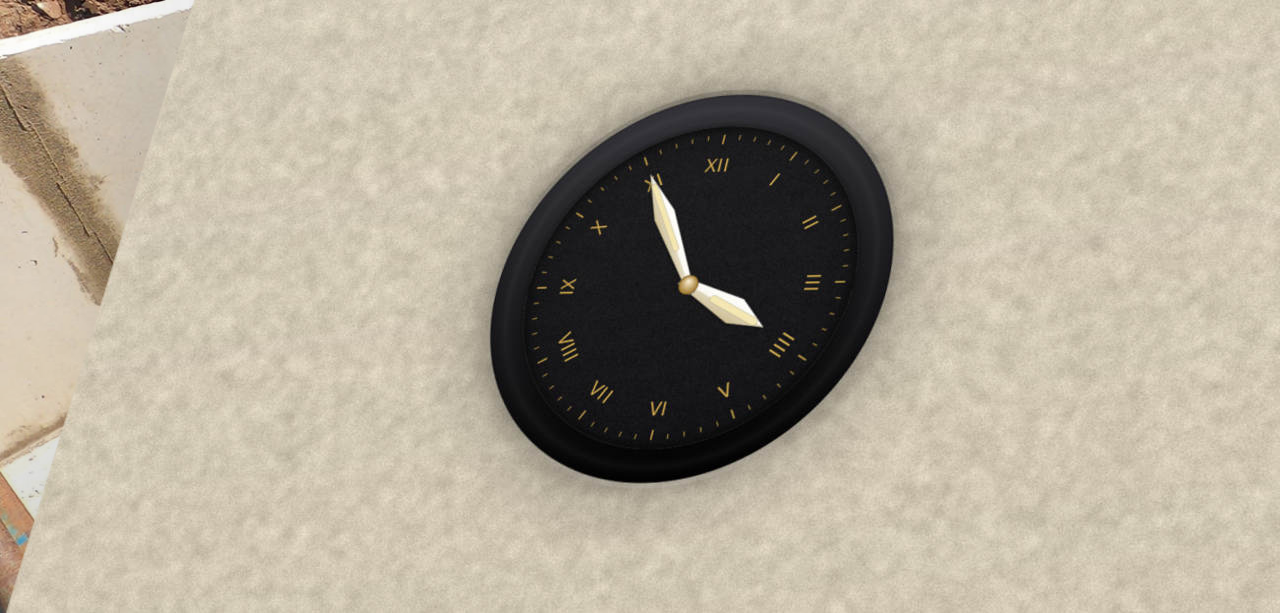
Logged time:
3h55
